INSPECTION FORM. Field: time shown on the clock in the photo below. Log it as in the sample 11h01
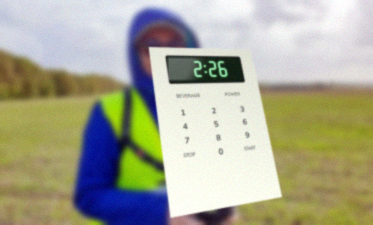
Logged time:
2h26
